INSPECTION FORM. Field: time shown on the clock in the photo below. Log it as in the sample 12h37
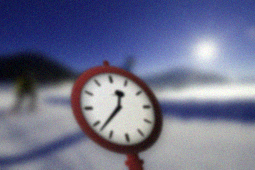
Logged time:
12h38
